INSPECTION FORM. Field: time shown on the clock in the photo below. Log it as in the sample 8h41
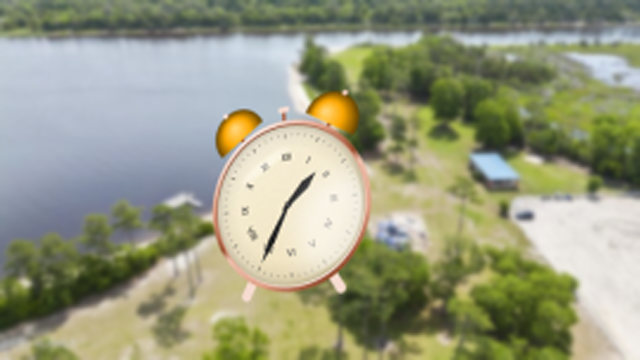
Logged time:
1h35
